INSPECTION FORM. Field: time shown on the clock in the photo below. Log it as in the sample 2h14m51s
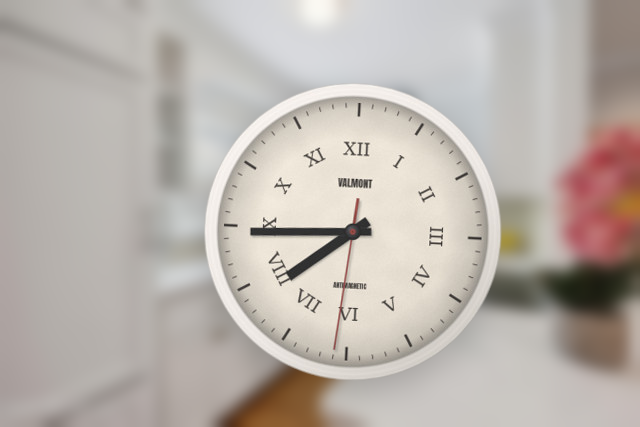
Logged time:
7h44m31s
